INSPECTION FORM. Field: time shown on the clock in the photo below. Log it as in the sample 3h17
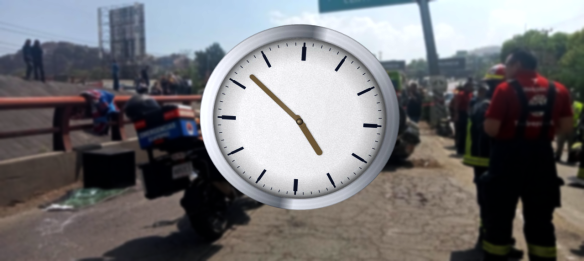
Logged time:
4h52
